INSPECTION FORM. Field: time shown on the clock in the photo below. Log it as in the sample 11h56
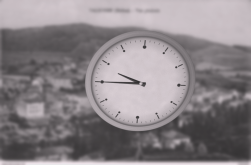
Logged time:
9h45
